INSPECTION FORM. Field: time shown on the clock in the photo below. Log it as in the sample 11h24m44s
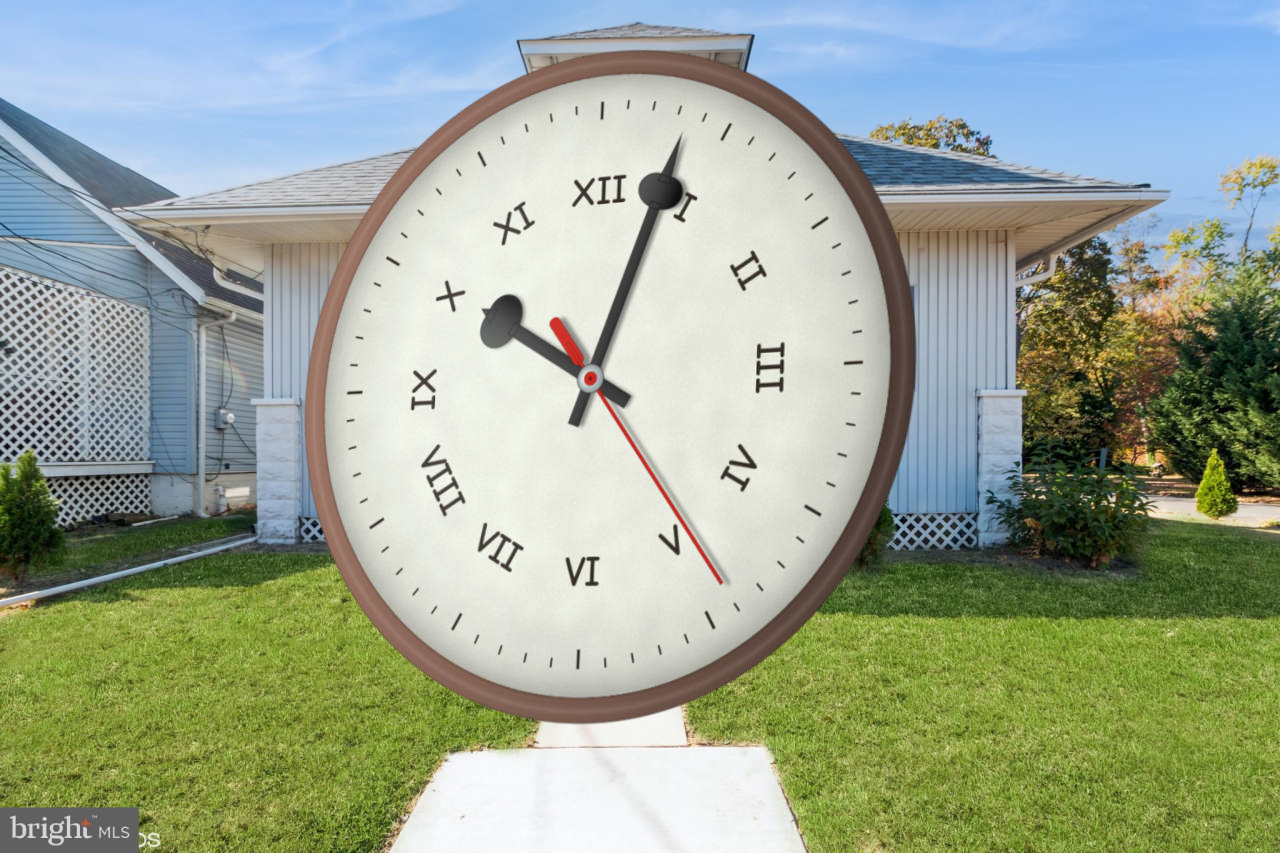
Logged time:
10h03m24s
